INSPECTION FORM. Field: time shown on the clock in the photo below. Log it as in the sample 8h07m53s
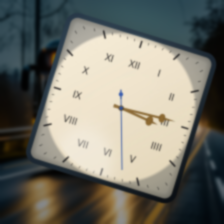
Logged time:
3h14m27s
